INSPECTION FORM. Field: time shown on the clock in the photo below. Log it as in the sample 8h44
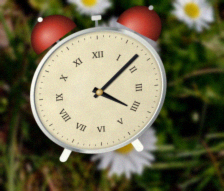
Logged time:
4h08
